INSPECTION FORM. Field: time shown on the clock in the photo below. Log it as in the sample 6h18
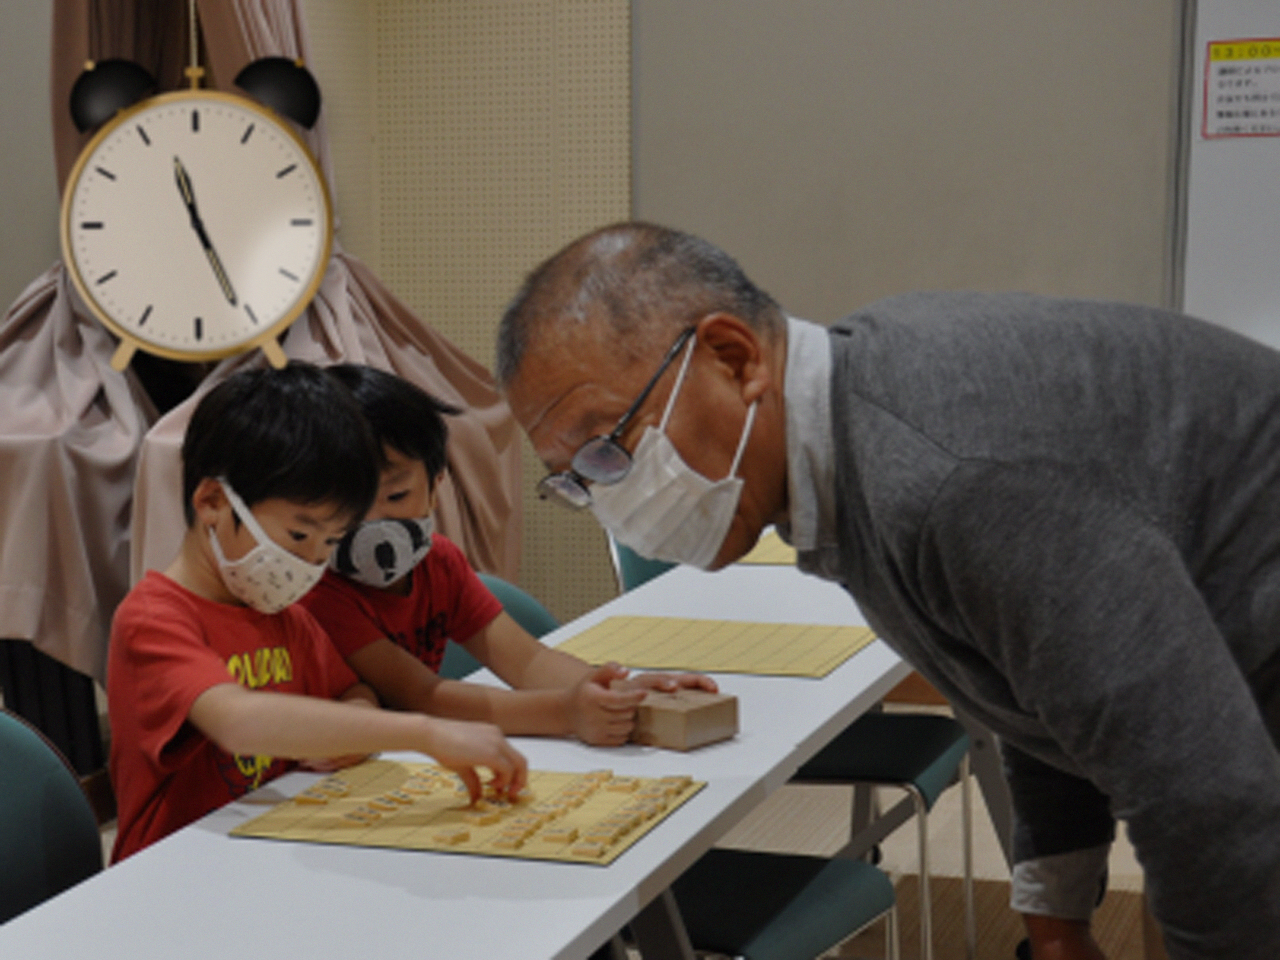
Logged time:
11h26
